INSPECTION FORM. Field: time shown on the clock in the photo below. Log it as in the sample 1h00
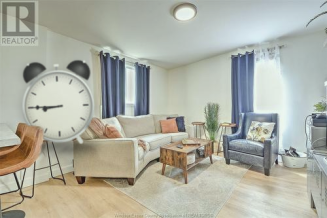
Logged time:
8h45
